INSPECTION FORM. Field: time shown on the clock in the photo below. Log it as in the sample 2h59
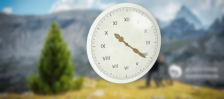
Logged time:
10h21
